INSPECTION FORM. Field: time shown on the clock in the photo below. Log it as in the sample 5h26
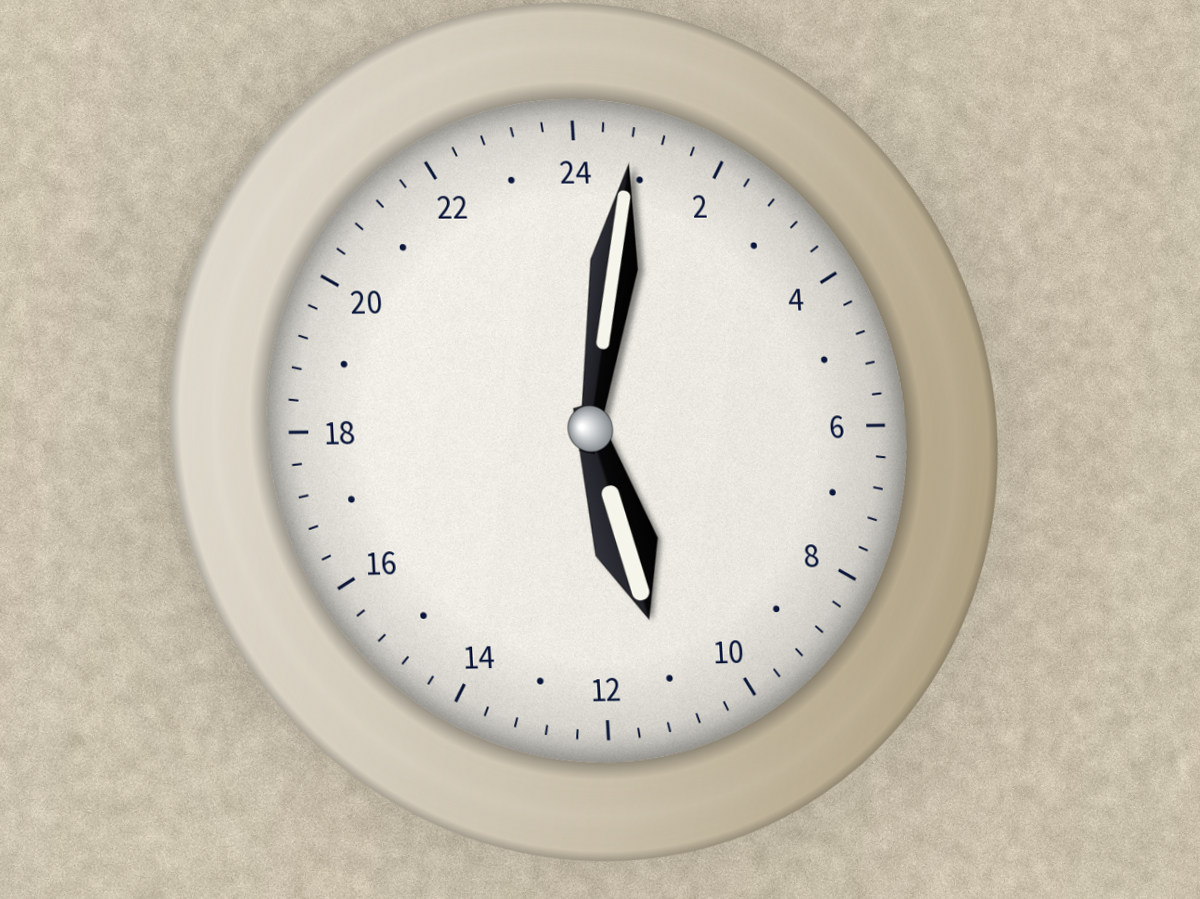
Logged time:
11h02
